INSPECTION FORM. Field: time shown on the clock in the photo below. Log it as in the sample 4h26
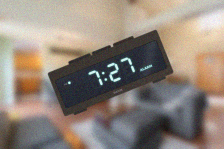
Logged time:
7h27
